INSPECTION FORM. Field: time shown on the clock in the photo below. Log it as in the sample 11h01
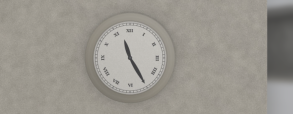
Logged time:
11h25
